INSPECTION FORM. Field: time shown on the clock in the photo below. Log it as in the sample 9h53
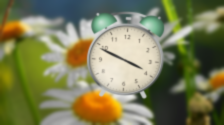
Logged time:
3h49
